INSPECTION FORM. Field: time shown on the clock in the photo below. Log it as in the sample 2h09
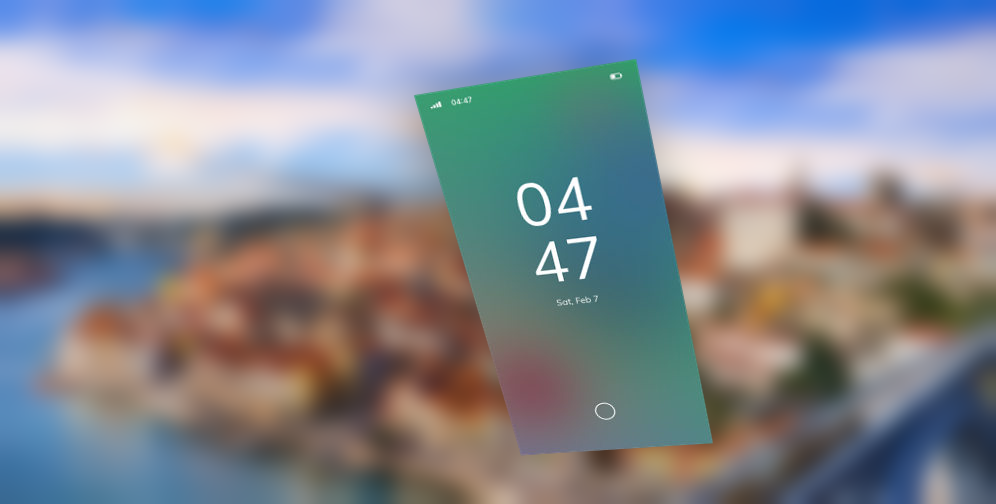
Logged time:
4h47
